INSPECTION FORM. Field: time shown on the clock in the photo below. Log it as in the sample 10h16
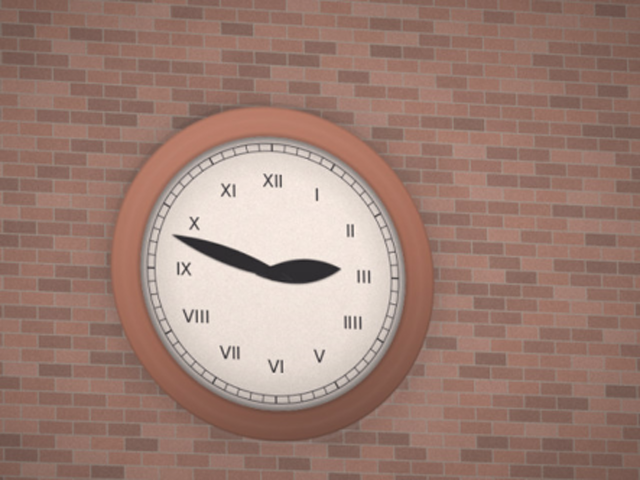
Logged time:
2h48
